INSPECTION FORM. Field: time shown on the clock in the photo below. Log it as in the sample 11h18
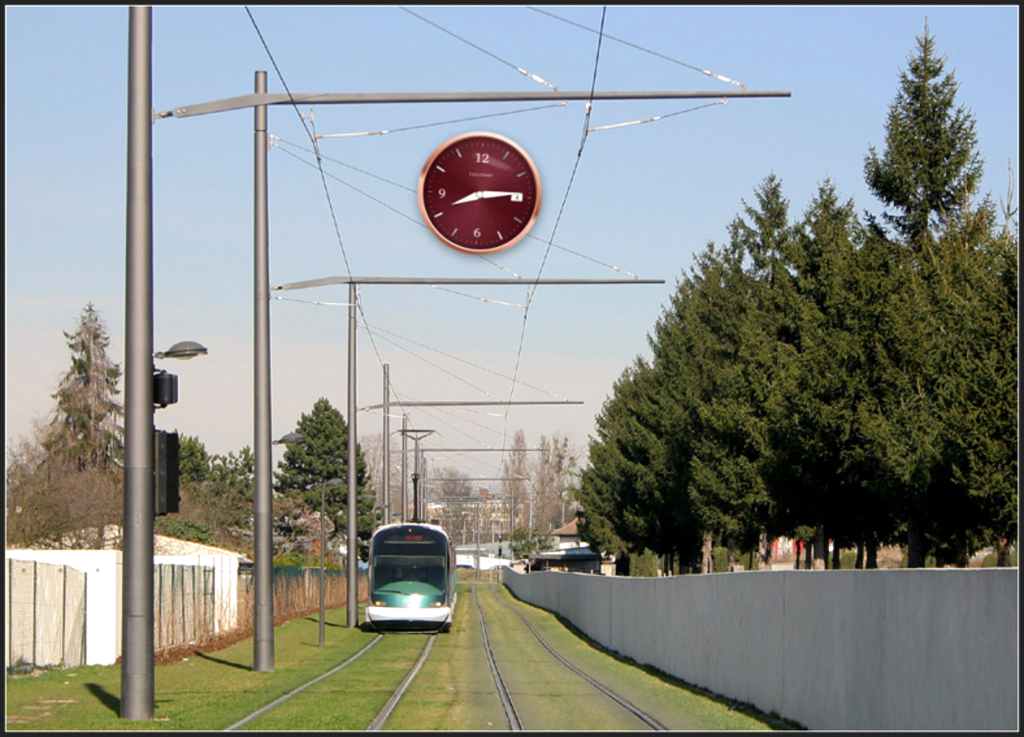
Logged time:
8h14
